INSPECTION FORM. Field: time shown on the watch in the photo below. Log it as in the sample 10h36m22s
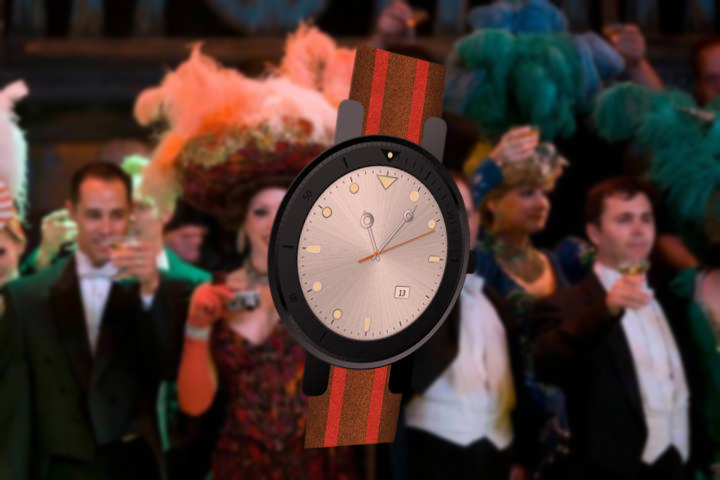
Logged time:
11h06m11s
